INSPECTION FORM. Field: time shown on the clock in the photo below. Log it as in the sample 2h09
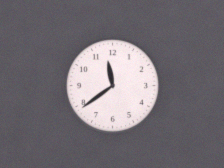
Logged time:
11h39
